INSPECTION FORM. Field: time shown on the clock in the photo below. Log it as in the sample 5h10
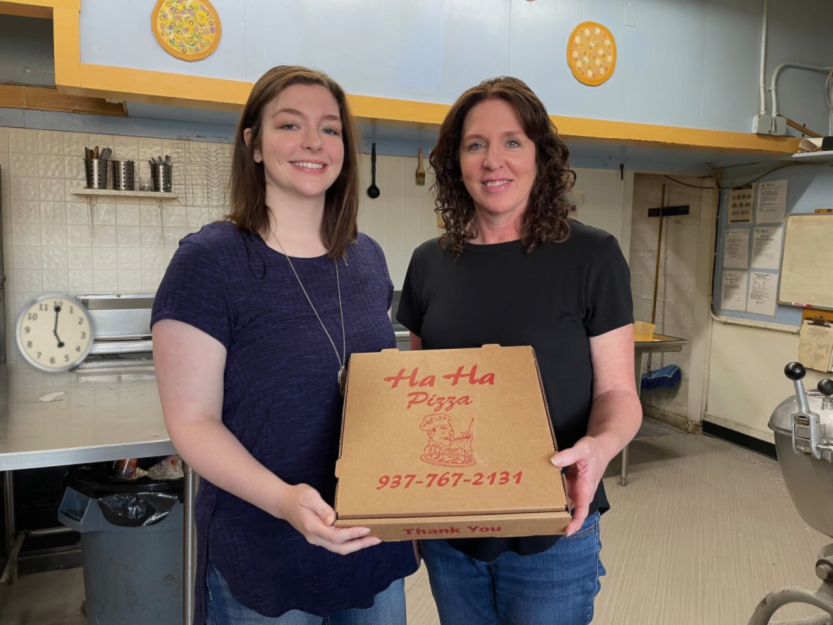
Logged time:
5h00
